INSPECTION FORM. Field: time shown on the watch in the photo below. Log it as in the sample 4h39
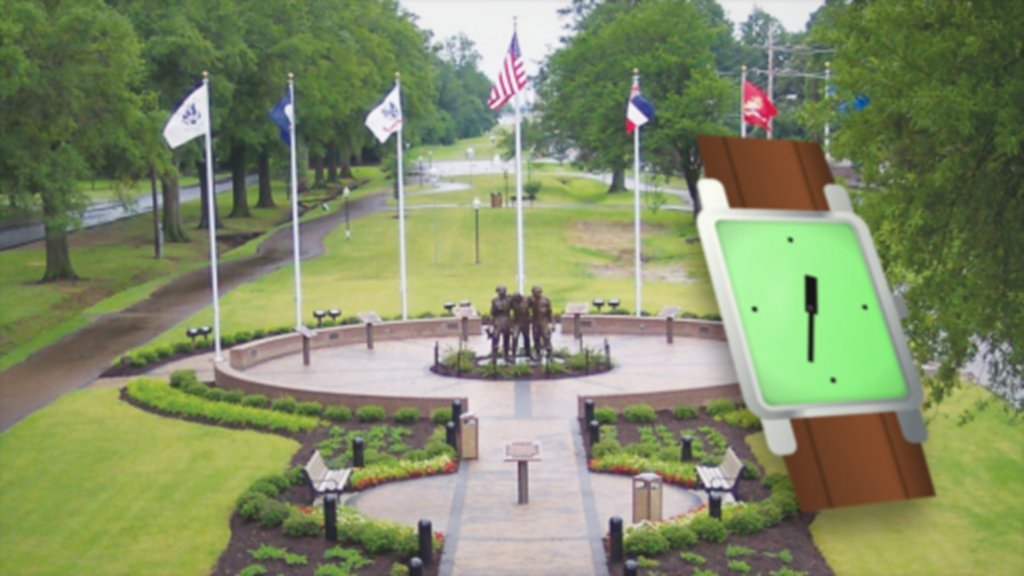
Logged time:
12h33
